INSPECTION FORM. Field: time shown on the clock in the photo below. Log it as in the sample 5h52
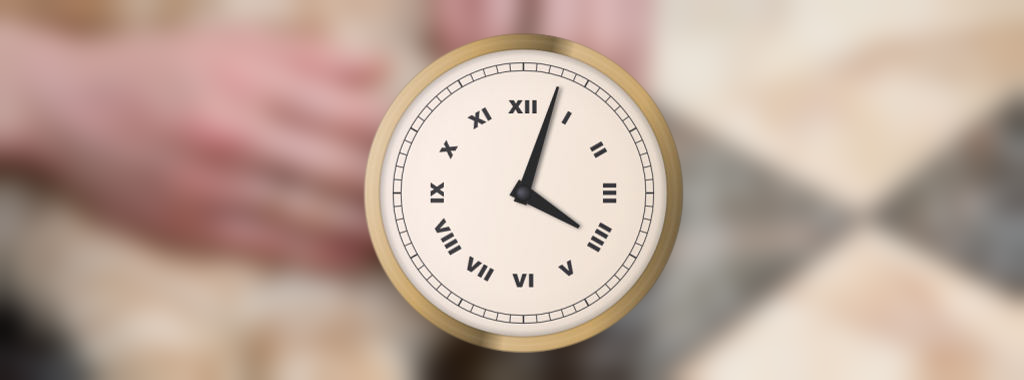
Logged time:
4h03
